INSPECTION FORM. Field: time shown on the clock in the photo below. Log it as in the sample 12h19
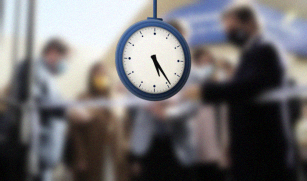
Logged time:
5h24
